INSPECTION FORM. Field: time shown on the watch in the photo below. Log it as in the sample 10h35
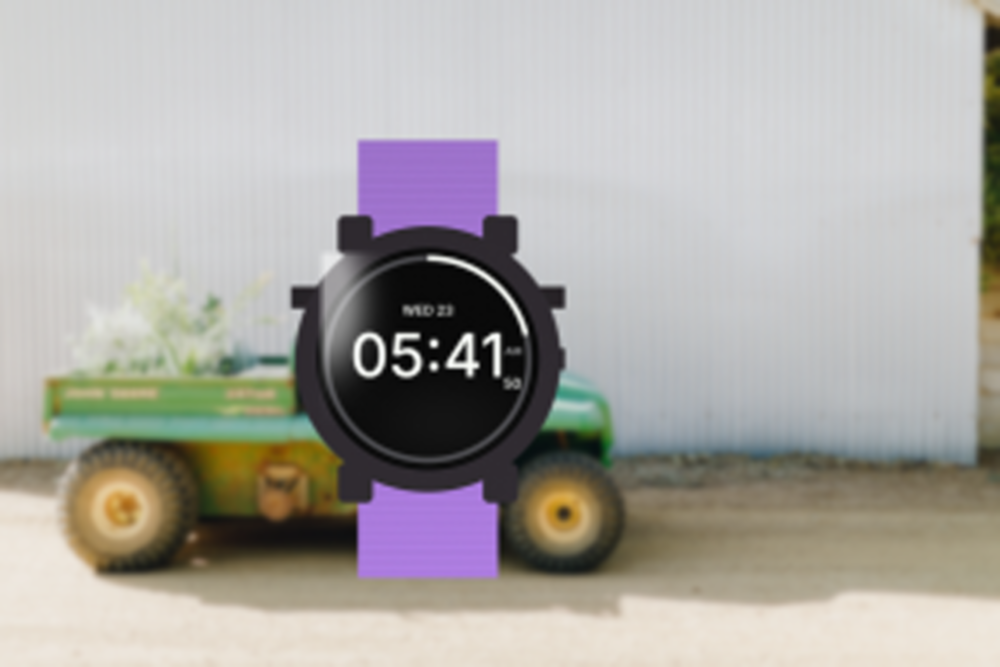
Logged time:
5h41
